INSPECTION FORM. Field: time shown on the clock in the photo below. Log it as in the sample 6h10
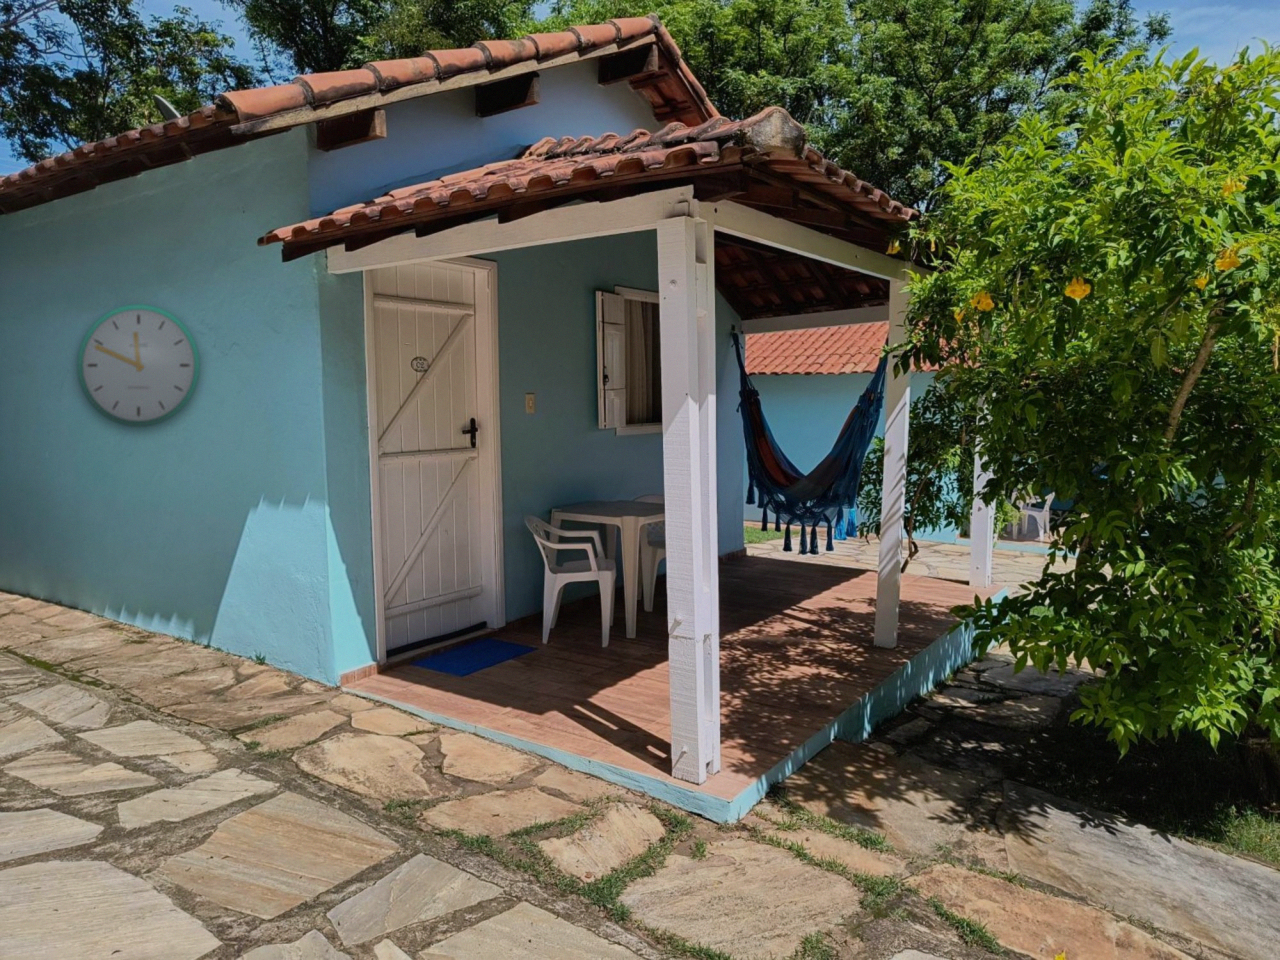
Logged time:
11h49
